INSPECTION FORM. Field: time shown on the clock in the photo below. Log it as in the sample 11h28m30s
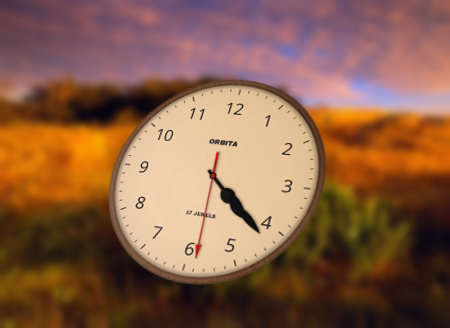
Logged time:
4h21m29s
